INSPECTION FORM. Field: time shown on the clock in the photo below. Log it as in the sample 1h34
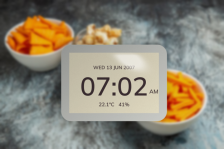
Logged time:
7h02
